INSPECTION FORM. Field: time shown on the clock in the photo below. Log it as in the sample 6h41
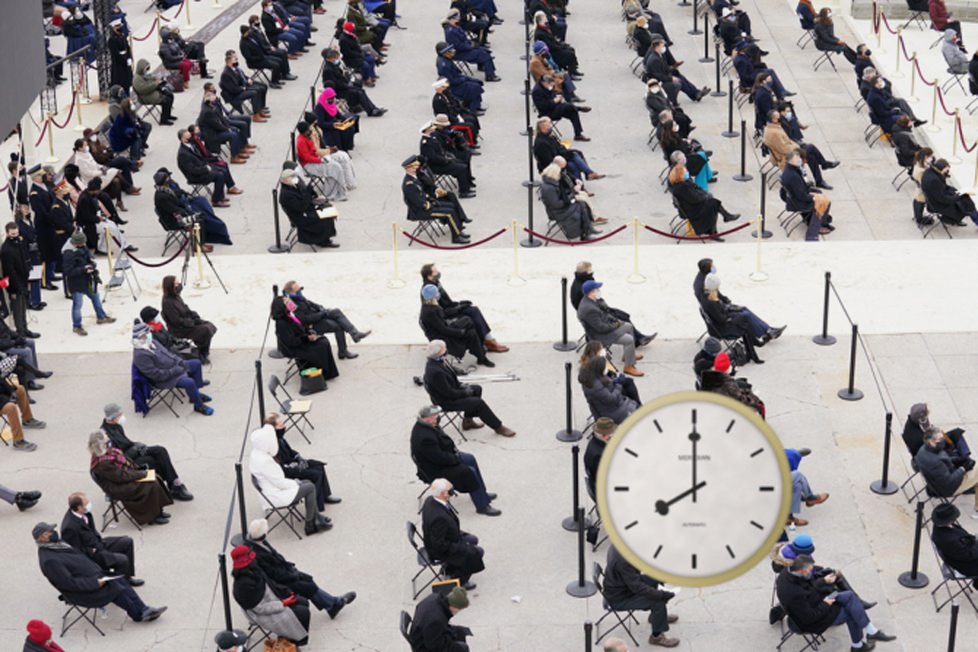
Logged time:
8h00
